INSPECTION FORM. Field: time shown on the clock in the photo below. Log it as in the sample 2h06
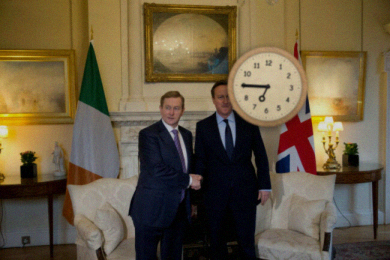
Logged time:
6h45
